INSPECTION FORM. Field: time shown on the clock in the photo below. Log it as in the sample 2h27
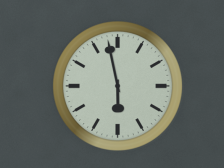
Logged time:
5h58
